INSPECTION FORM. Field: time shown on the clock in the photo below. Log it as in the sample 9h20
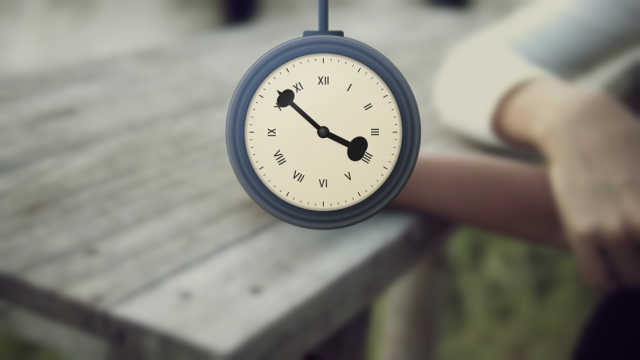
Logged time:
3h52
